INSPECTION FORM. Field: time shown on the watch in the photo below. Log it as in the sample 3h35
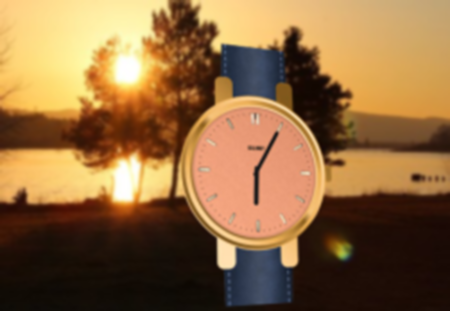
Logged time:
6h05
